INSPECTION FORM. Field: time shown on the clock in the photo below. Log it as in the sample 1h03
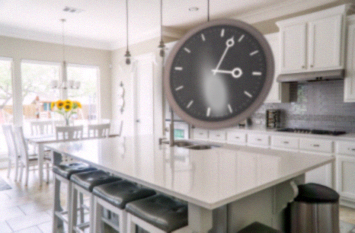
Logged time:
3h03
